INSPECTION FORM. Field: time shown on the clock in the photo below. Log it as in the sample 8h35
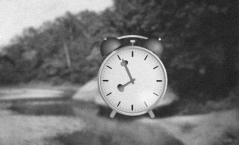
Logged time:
7h56
